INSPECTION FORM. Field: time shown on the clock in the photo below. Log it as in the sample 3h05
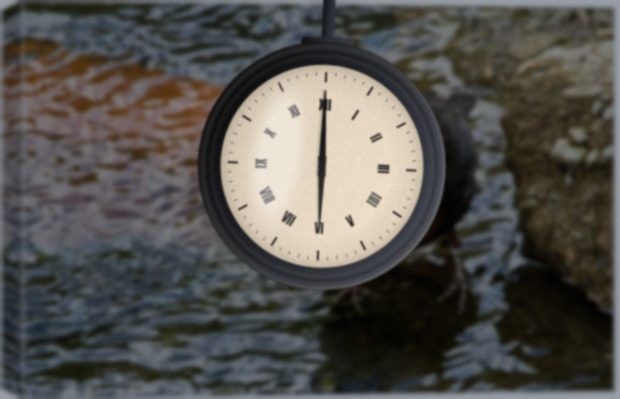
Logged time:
6h00
